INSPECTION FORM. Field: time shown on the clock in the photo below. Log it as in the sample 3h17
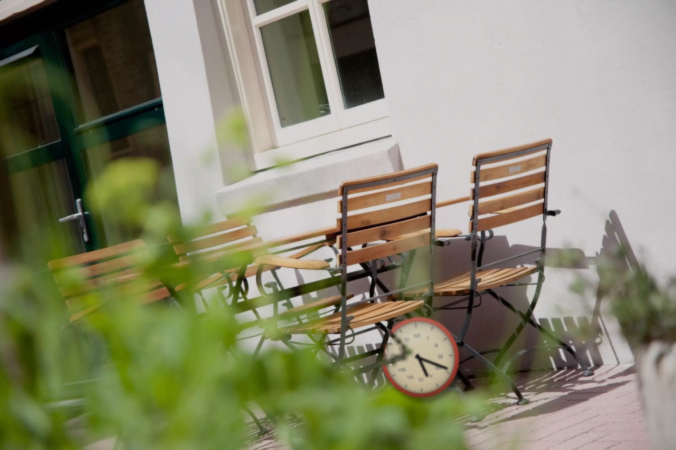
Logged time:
5h19
